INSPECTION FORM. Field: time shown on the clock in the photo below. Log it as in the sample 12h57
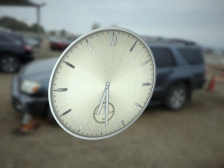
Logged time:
6h29
